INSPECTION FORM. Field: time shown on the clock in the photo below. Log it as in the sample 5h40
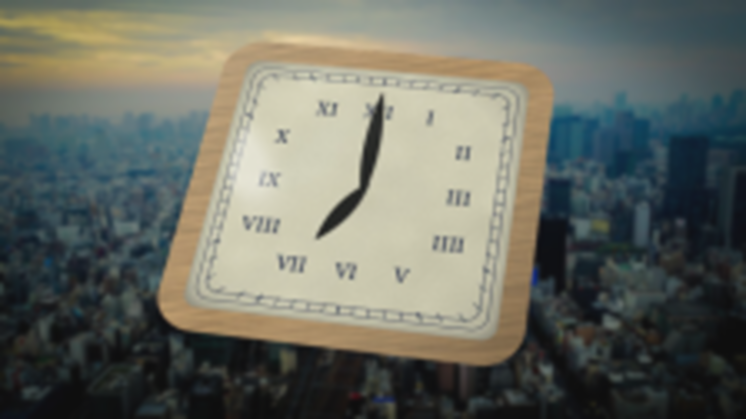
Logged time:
7h00
